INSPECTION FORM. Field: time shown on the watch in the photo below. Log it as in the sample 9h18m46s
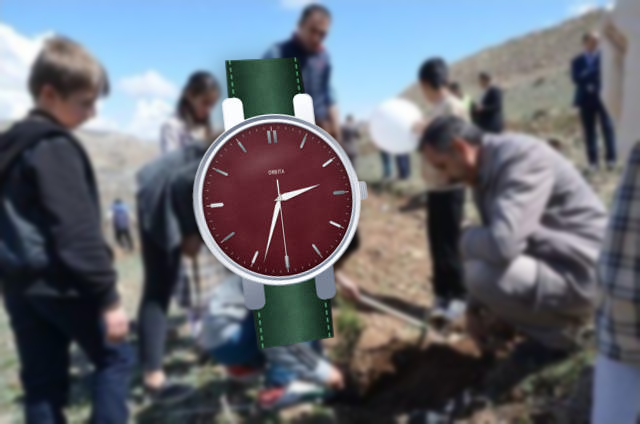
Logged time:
2h33m30s
